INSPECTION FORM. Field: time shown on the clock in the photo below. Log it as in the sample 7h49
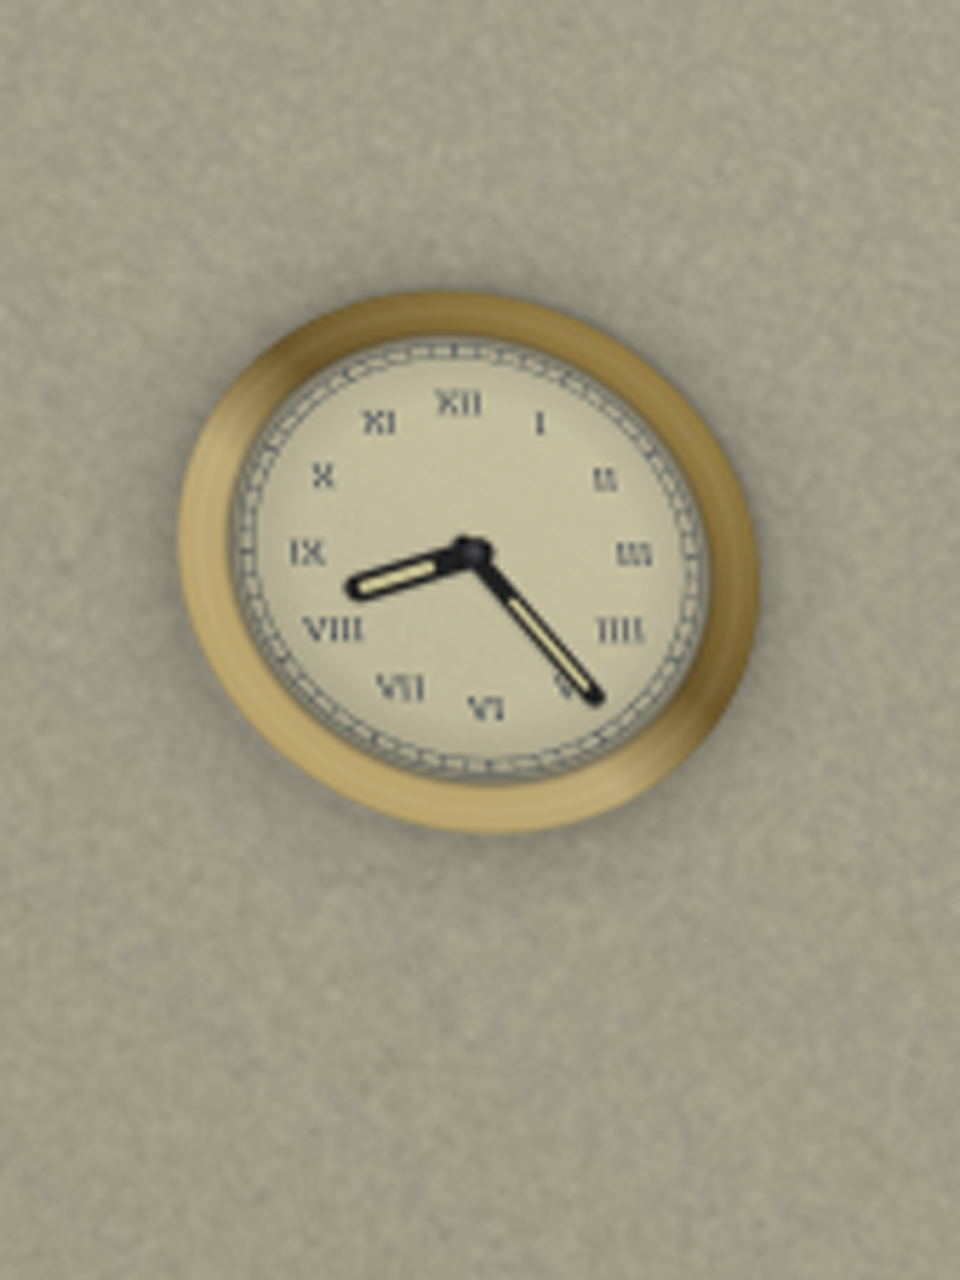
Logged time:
8h24
